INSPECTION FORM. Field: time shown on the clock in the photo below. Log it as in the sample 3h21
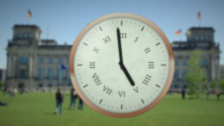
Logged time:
4h59
